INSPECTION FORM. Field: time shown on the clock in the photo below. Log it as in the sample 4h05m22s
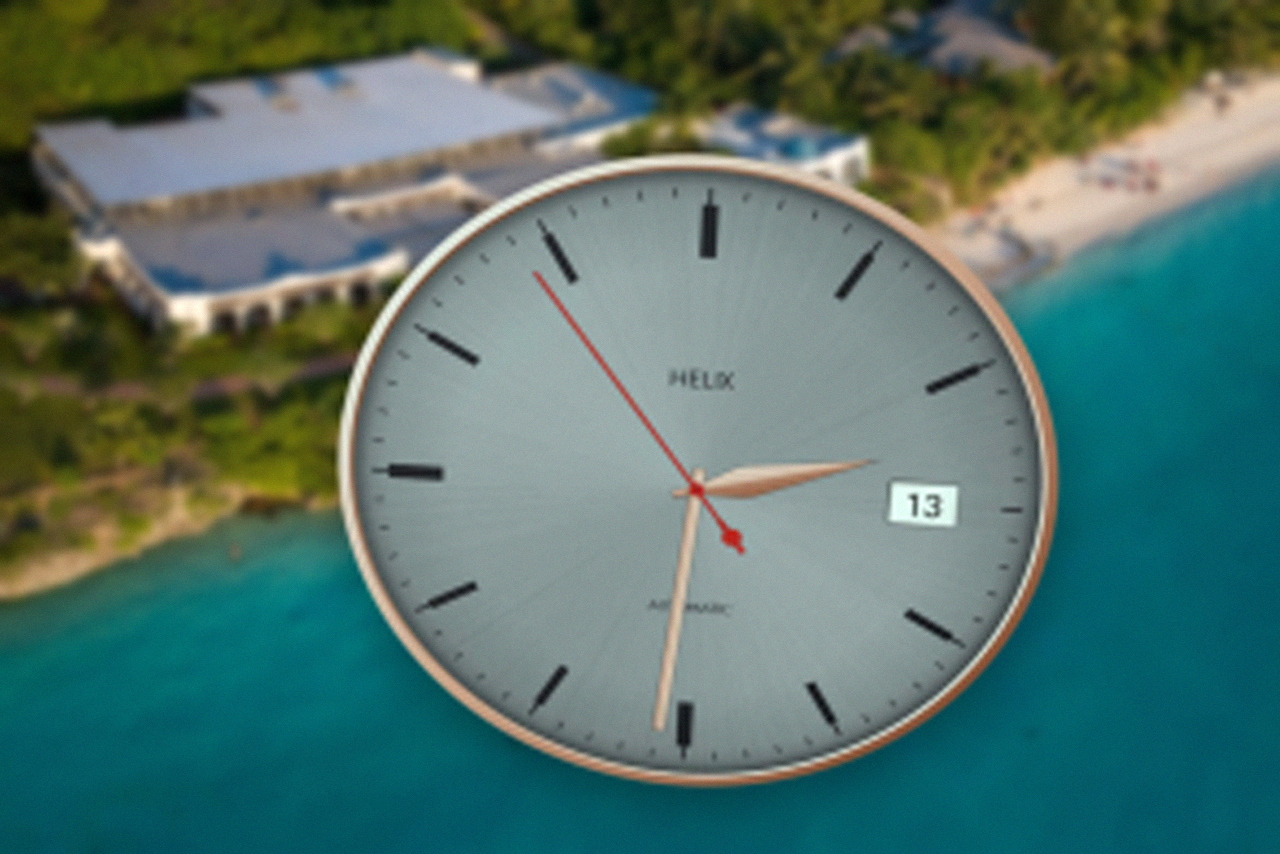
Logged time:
2h30m54s
